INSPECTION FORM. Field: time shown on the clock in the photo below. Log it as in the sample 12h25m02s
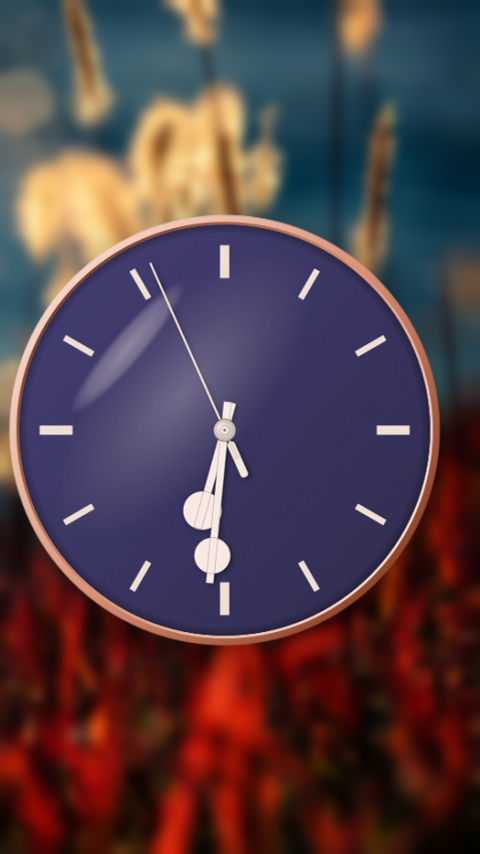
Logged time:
6h30m56s
